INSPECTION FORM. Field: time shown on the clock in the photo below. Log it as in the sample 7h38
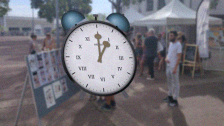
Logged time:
1h00
